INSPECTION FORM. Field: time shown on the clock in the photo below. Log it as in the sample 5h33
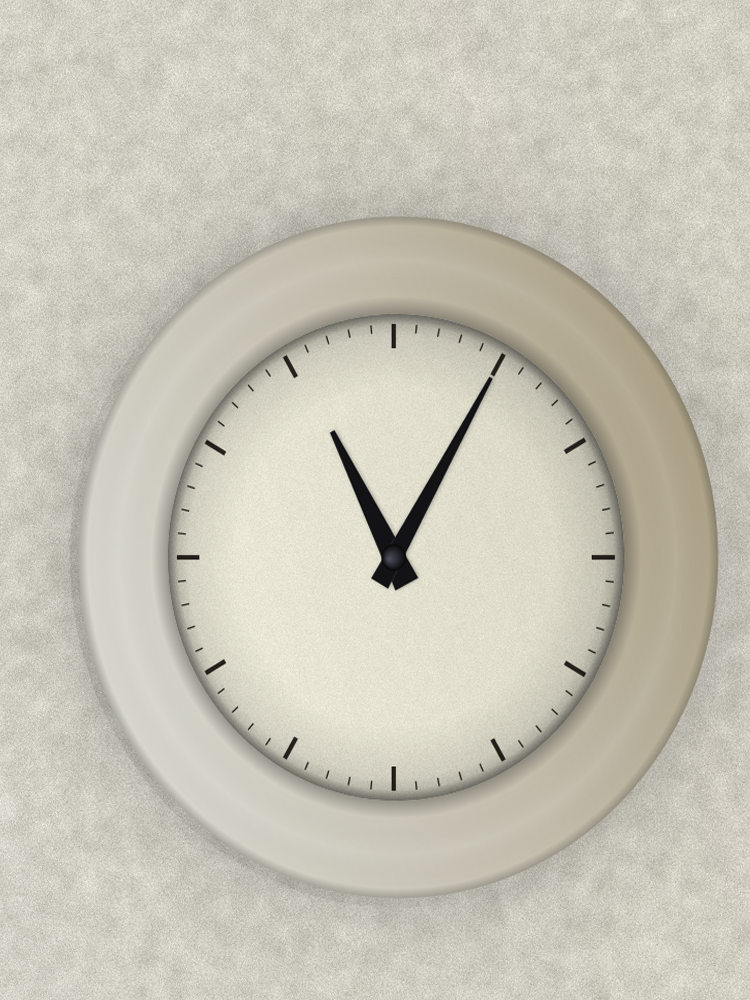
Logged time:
11h05
